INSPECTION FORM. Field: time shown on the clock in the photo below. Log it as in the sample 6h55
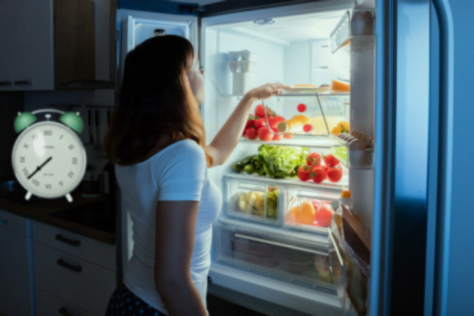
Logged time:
7h38
